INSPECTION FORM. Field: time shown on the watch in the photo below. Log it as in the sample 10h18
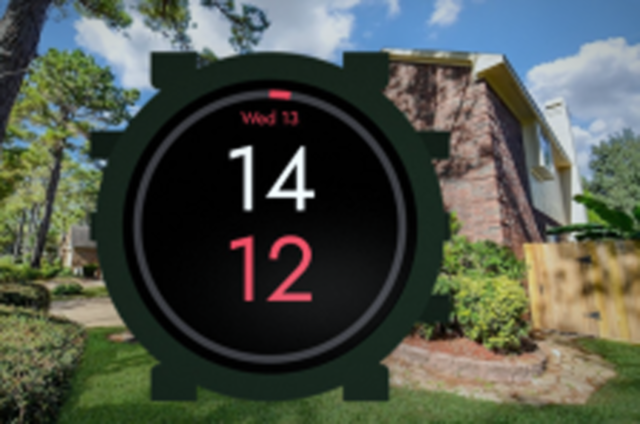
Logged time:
14h12
